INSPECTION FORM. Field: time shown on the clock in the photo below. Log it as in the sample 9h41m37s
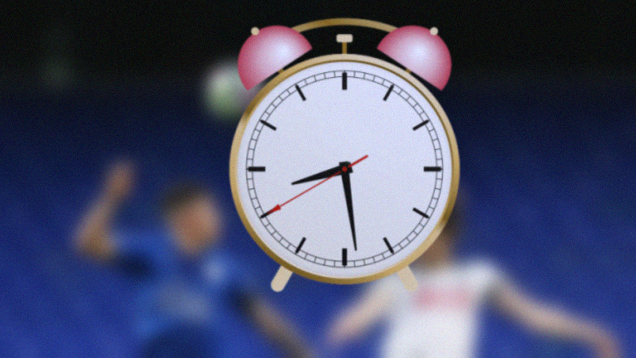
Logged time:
8h28m40s
